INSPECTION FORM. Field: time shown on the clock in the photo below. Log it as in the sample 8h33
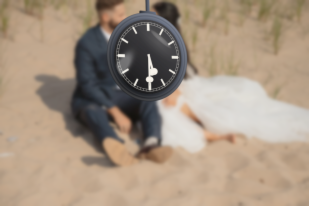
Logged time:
5h30
